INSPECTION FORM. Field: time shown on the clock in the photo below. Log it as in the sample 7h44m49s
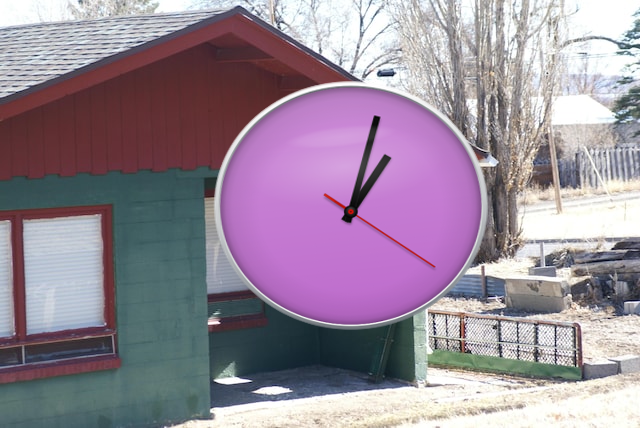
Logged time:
1h02m21s
